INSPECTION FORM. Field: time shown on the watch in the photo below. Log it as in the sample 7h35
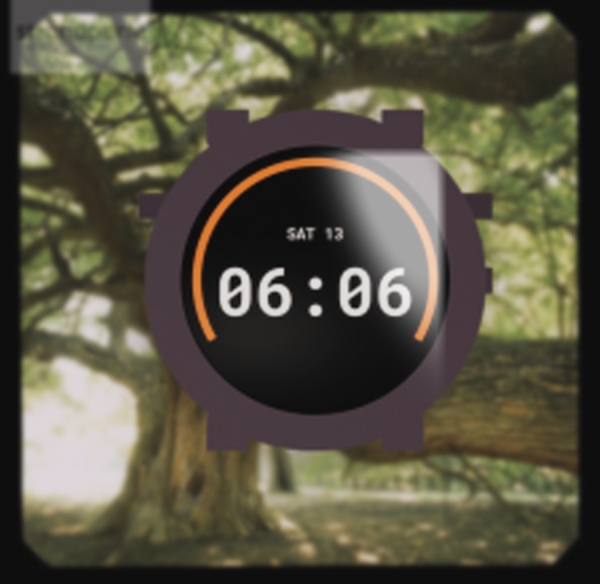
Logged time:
6h06
